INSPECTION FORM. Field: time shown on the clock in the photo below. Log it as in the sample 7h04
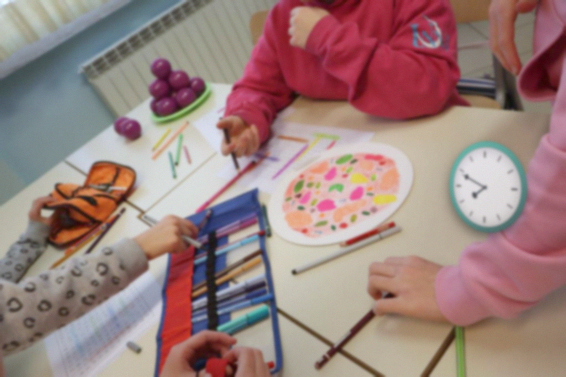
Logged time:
7h49
